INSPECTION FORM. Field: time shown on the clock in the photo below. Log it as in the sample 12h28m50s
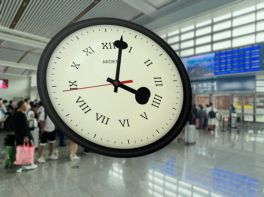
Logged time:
4h02m44s
